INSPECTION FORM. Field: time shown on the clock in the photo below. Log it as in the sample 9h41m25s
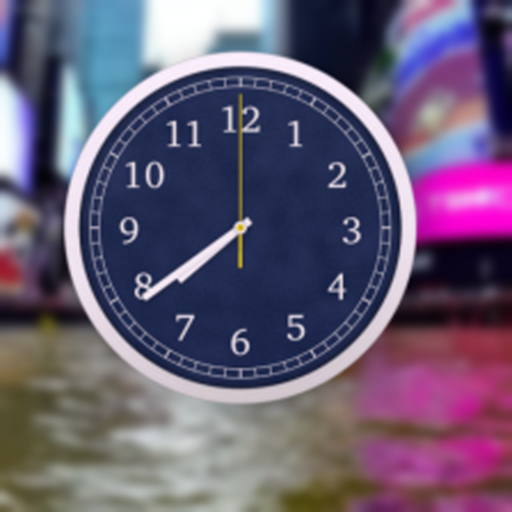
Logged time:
7h39m00s
